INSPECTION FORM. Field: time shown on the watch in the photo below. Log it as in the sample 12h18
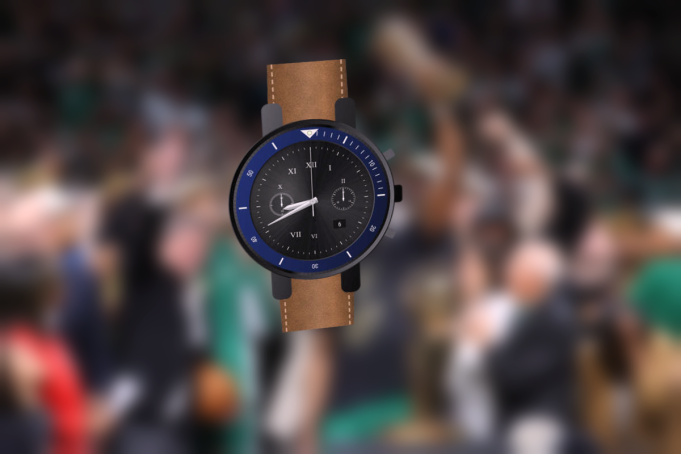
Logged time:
8h41
